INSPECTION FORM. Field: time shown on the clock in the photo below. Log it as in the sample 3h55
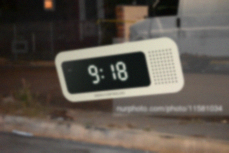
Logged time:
9h18
